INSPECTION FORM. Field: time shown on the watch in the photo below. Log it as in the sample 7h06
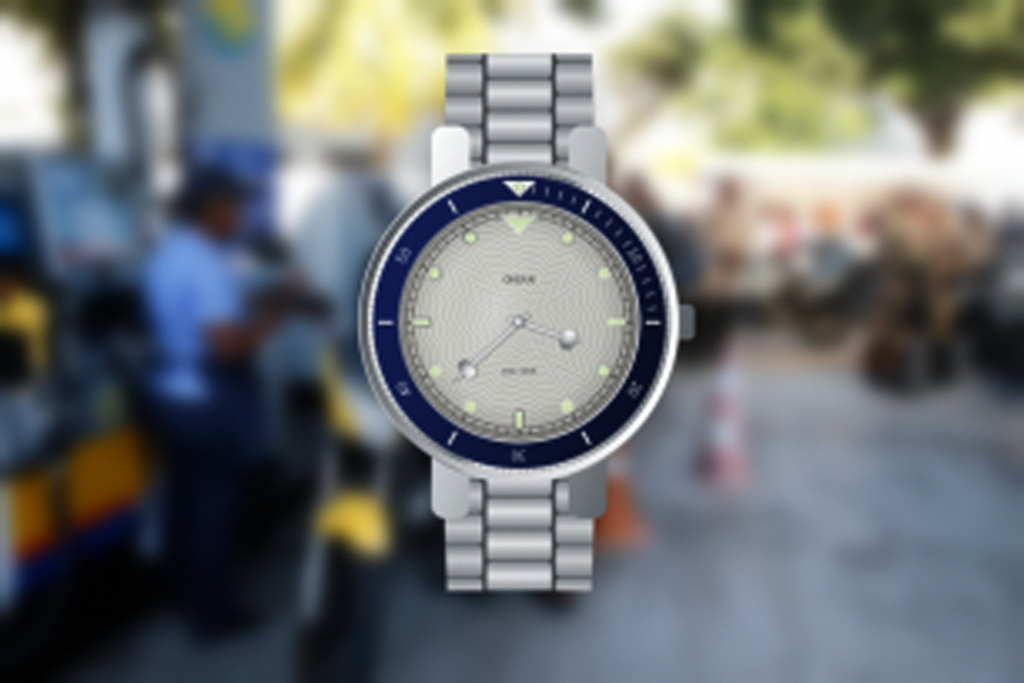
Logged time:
3h38
